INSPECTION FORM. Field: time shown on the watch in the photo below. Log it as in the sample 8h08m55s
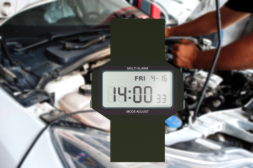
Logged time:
14h00m33s
